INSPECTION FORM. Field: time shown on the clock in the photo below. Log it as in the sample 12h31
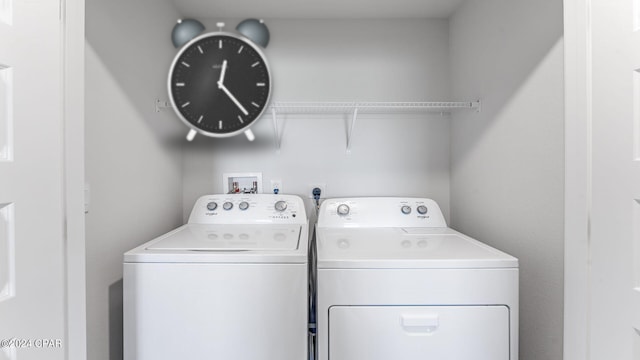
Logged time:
12h23
